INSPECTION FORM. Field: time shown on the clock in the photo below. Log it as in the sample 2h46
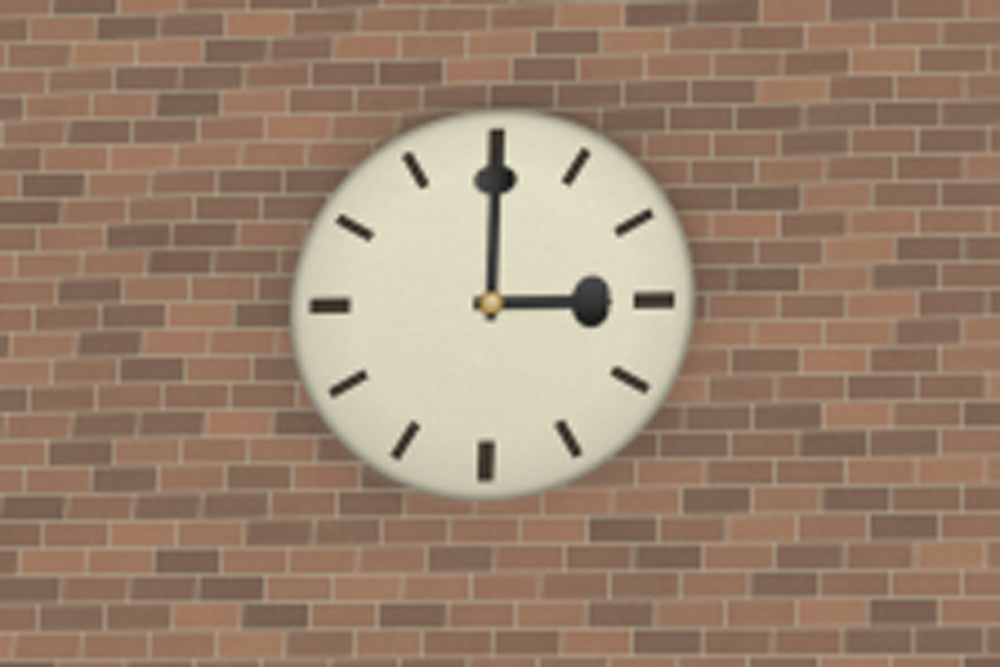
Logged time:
3h00
